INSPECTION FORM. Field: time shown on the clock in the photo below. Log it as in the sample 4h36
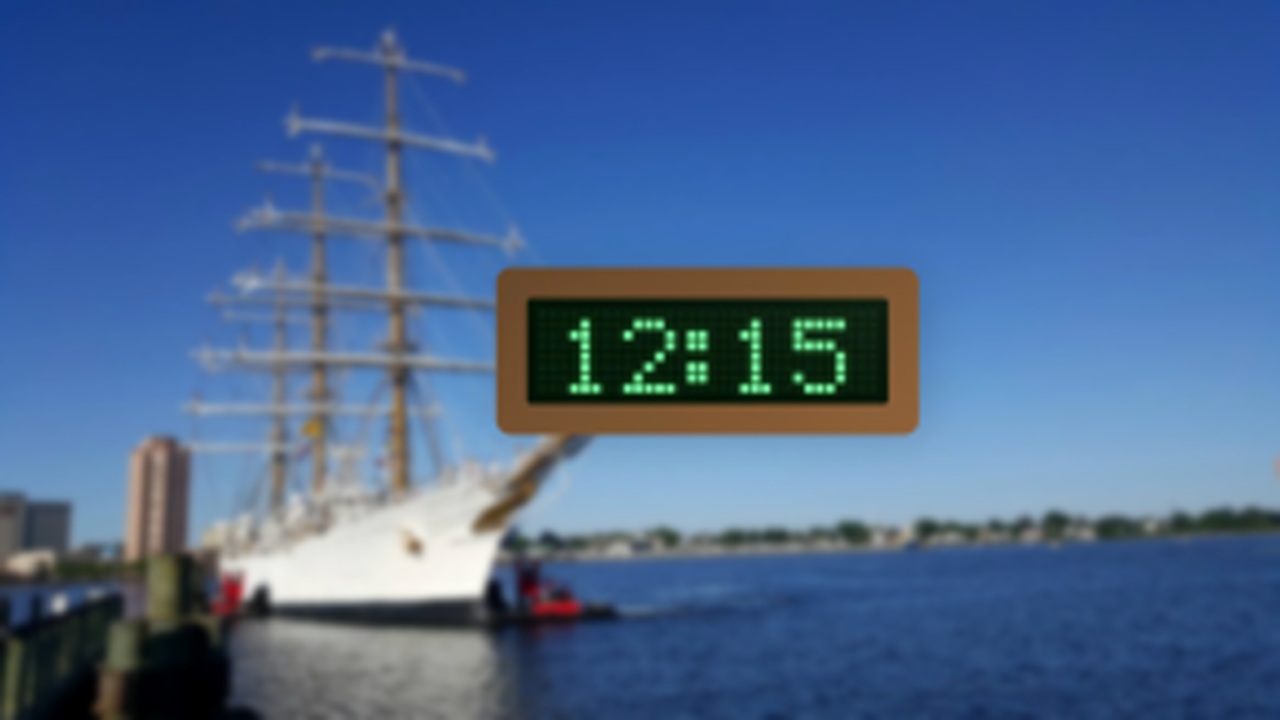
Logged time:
12h15
